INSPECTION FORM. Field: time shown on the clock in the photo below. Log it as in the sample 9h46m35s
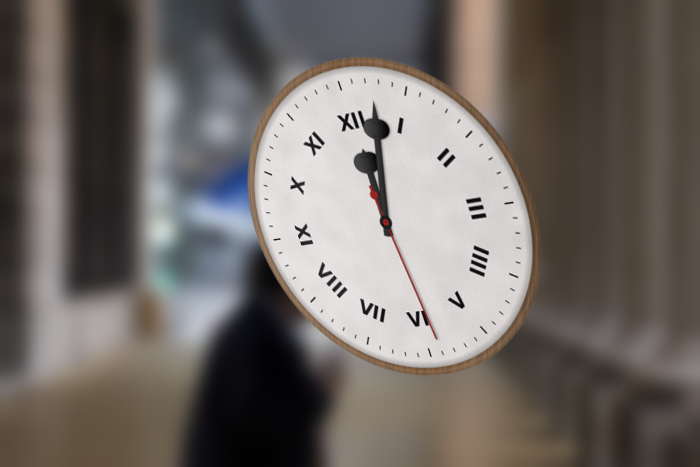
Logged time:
12h02m29s
